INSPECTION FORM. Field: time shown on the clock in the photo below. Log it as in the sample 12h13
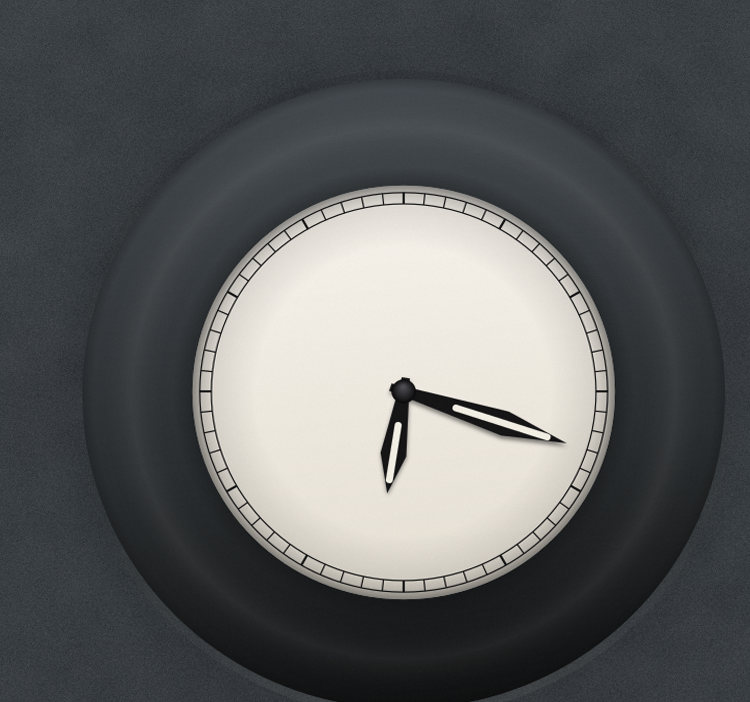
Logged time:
6h18
